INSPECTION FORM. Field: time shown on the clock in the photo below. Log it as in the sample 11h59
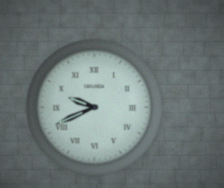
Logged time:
9h41
